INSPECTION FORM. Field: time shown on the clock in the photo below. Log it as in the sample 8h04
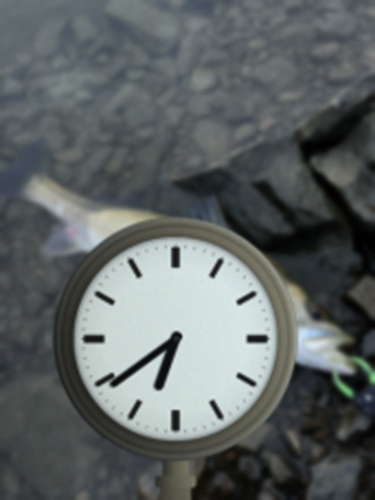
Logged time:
6h39
